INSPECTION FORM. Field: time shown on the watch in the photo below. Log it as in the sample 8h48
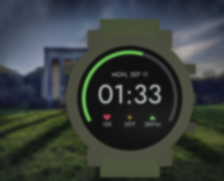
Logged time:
1h33
